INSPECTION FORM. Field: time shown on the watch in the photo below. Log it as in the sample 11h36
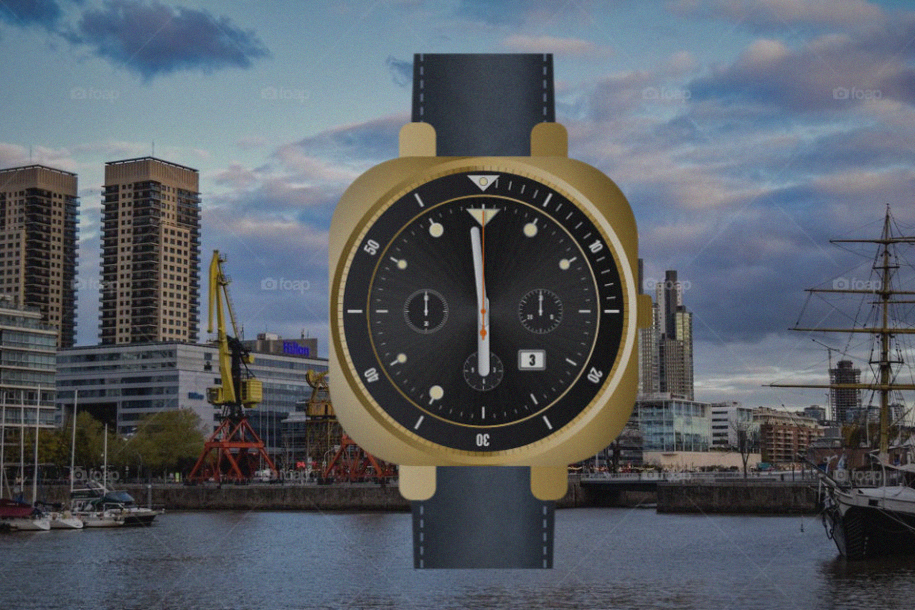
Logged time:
5h59
